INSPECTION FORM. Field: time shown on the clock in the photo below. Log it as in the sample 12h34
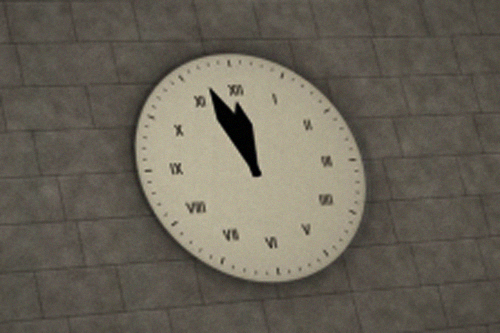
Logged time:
11h57
